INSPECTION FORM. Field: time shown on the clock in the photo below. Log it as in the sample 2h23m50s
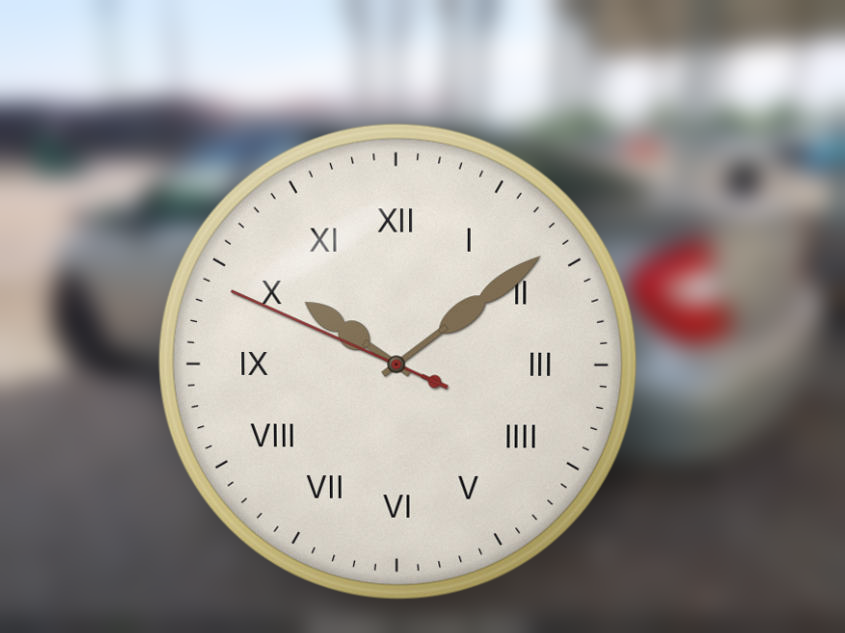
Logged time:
10h08m49s
